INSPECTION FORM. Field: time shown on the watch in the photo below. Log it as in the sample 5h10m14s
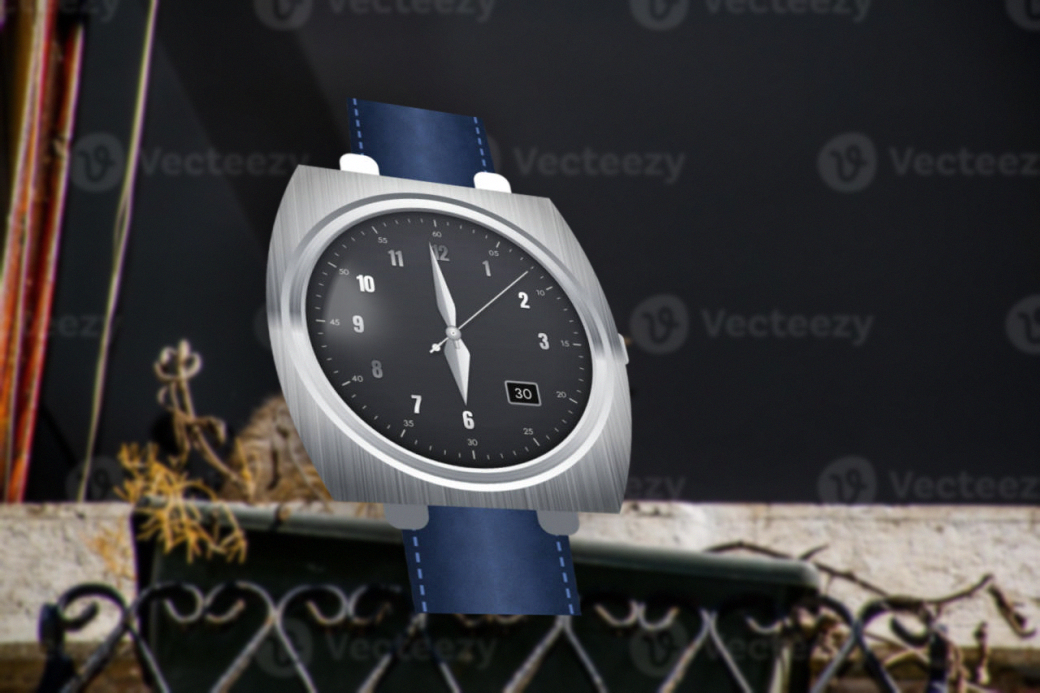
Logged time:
5h59m08s
